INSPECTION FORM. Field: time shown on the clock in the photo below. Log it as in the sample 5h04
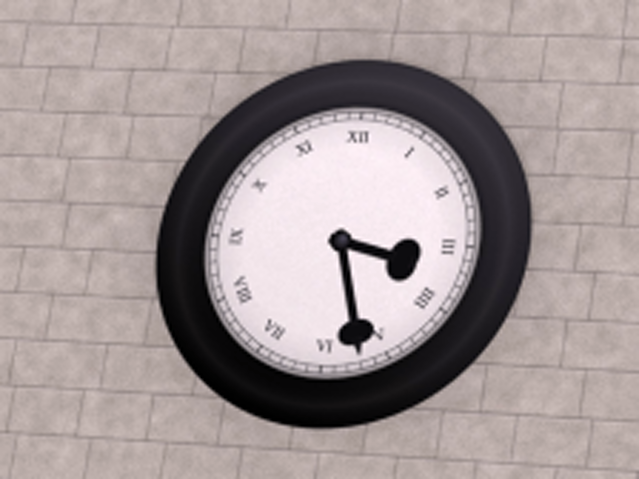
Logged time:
3h27
